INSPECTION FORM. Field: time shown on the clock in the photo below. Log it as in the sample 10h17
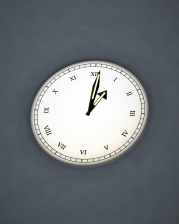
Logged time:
1h01
